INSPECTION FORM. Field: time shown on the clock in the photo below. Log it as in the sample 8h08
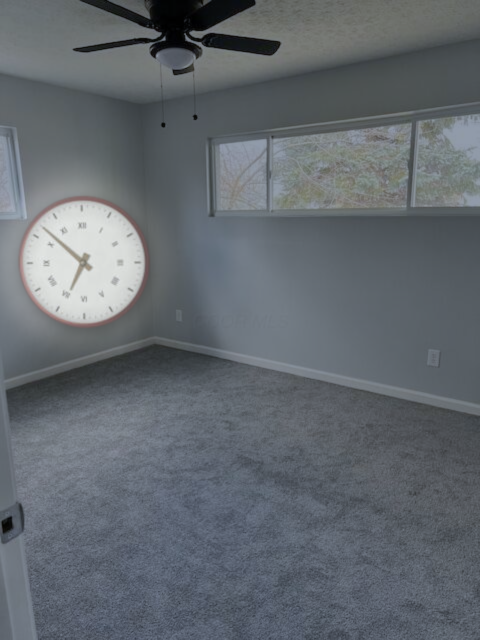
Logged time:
6h52
